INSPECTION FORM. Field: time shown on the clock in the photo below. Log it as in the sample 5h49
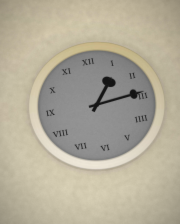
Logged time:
1h14
